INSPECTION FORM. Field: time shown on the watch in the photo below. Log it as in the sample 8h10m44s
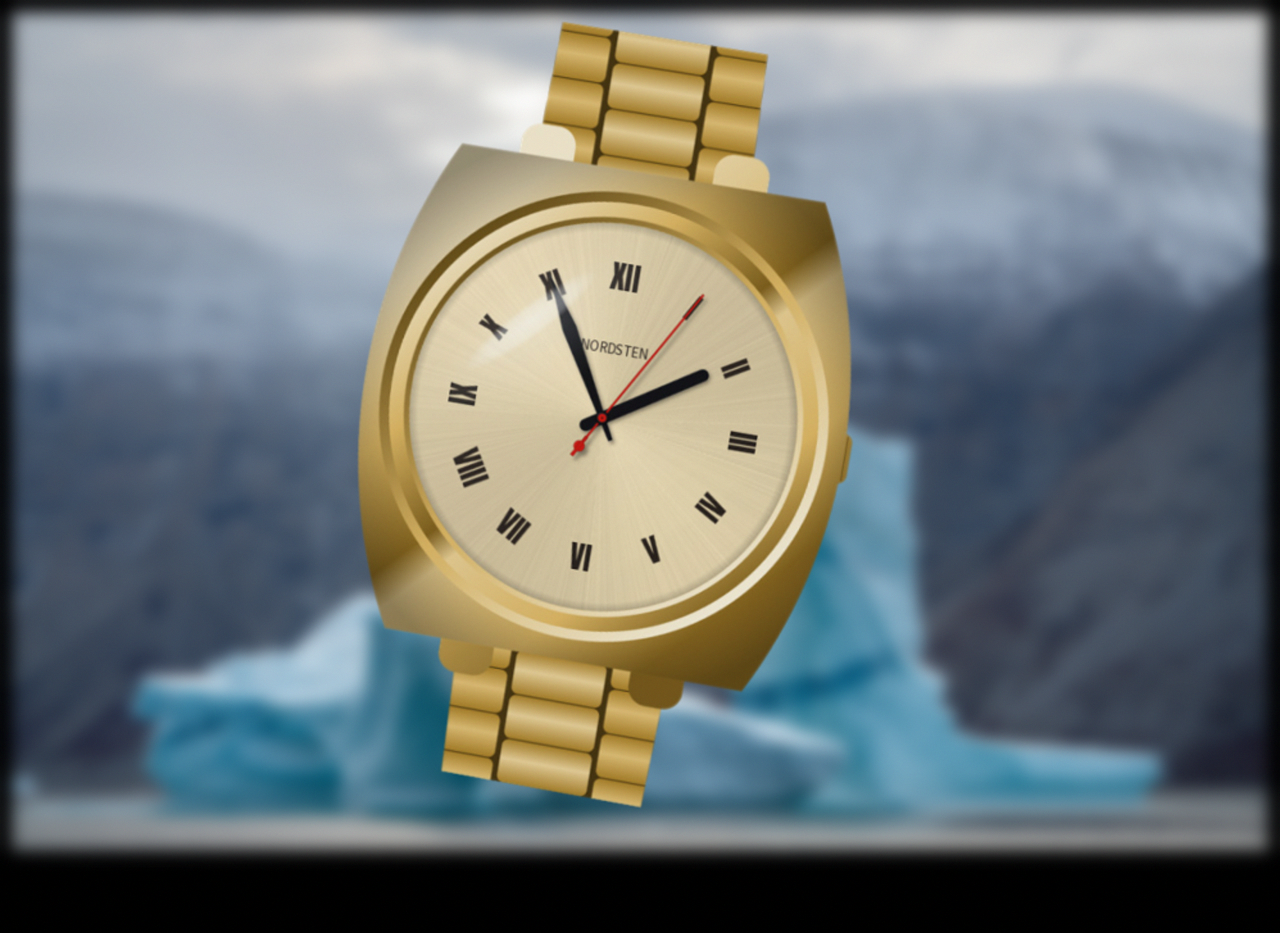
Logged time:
1h55m05s
